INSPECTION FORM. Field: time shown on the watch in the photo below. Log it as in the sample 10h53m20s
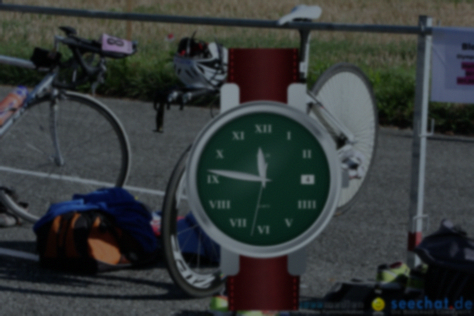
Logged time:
11h46m32s
